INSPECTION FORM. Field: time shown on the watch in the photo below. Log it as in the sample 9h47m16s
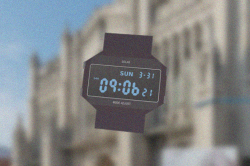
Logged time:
9h06m21s
